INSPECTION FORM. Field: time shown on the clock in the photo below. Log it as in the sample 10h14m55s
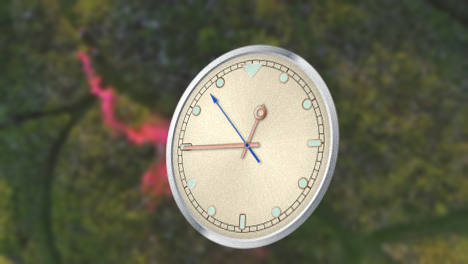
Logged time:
12h44m53s
